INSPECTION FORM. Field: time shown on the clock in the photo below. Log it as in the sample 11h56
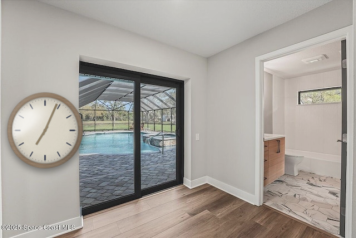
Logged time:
7h04
